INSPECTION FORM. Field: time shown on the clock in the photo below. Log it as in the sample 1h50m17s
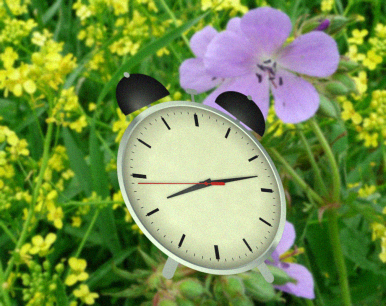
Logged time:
8h12m44s
